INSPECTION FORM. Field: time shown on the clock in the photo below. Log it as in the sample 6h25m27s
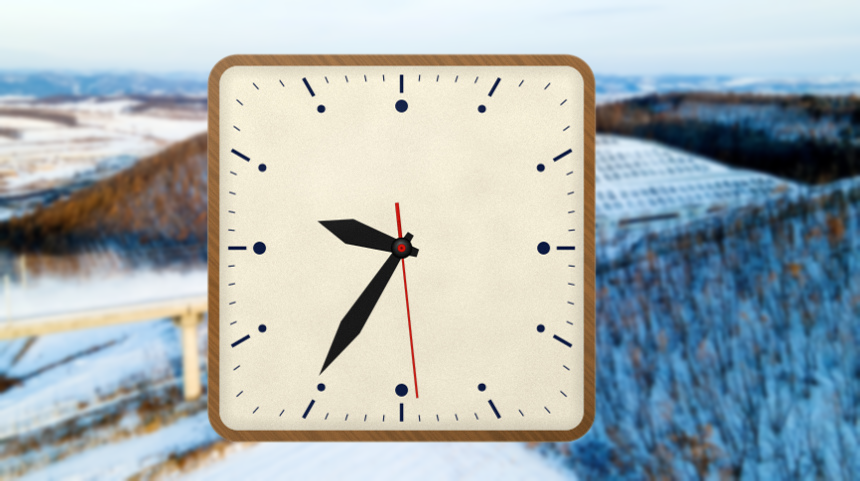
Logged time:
9h35m29s
